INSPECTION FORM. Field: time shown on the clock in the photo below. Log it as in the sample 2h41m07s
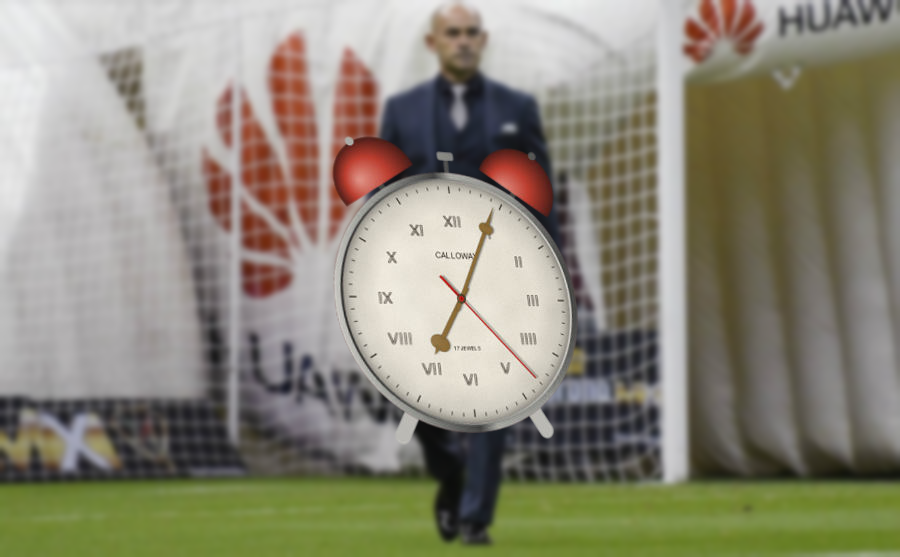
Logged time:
7h04m23s
